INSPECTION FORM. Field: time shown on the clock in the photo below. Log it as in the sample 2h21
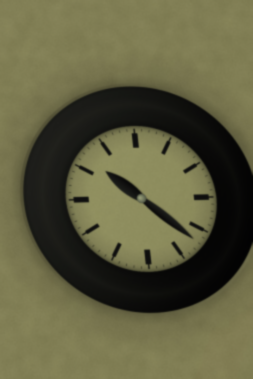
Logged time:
10h22
